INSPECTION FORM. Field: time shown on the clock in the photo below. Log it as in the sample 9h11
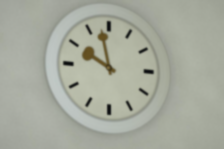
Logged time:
9h58
